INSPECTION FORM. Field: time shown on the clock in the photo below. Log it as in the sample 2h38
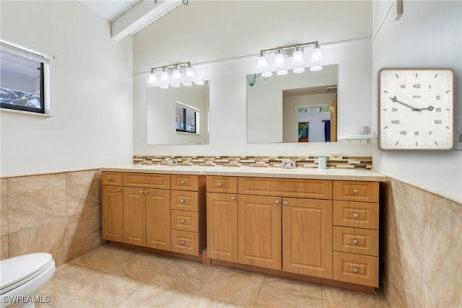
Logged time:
2h49
